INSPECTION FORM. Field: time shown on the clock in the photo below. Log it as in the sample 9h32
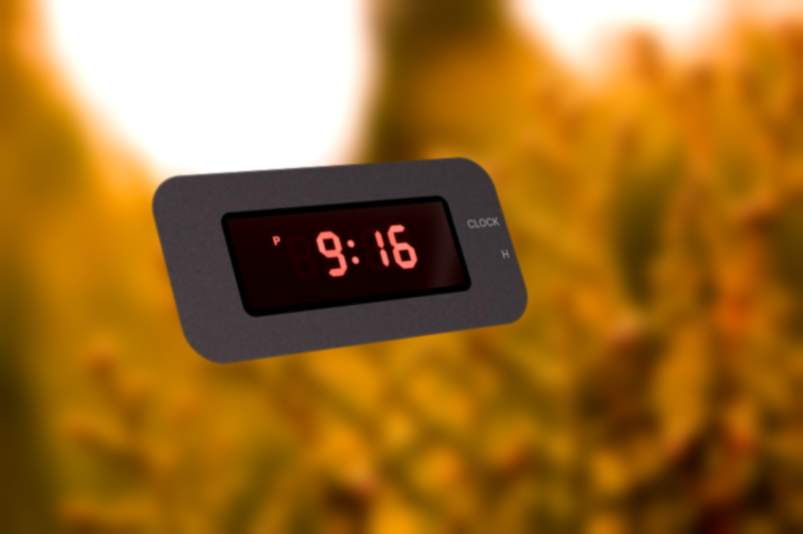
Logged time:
9h16
